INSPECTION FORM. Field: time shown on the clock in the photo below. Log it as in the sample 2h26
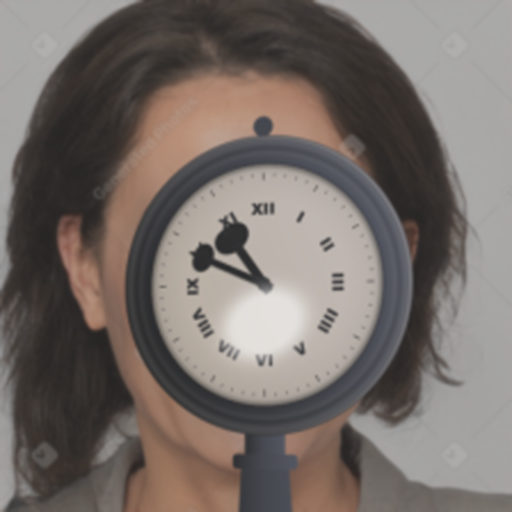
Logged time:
10h49
